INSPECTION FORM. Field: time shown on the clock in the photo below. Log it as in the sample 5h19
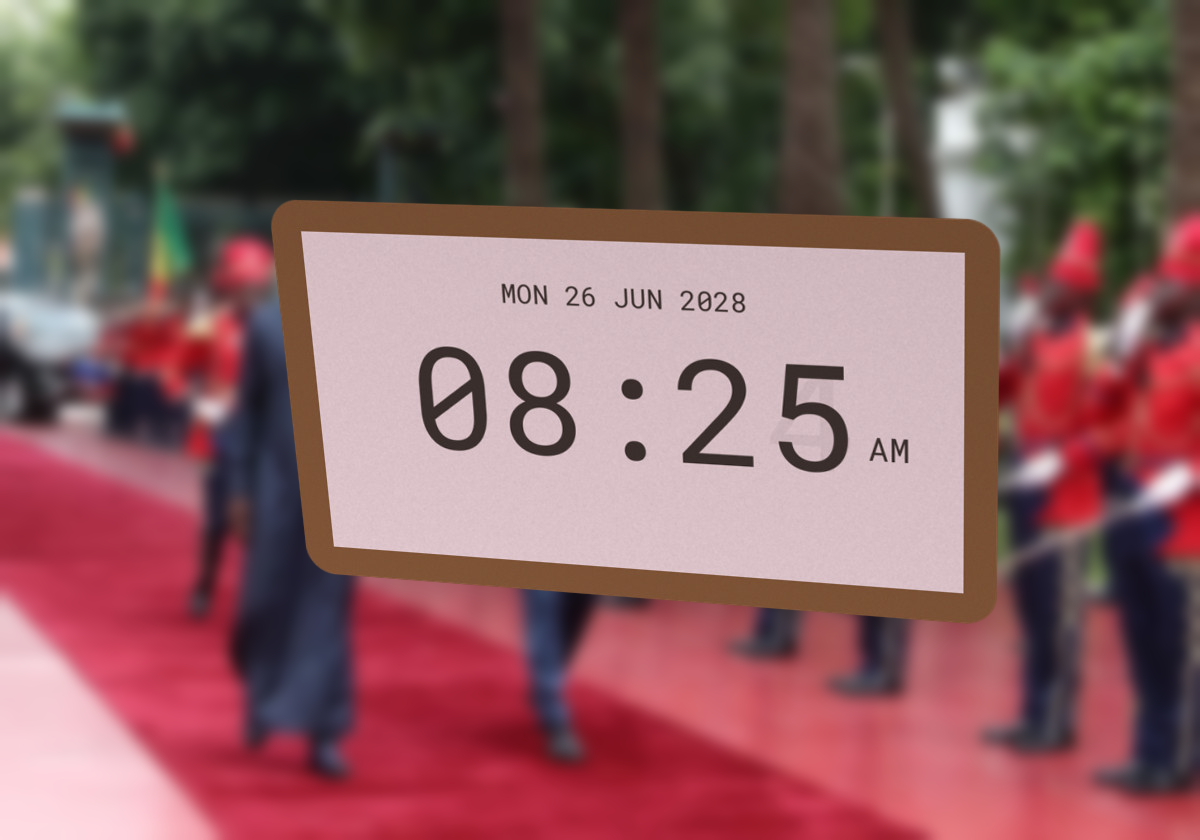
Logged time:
8h25
